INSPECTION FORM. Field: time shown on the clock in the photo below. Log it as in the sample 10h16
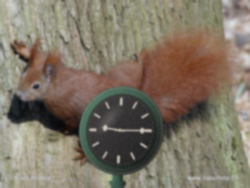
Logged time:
9h15
